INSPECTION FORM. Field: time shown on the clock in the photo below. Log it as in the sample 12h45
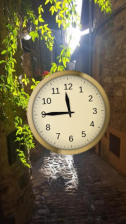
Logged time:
11h45
